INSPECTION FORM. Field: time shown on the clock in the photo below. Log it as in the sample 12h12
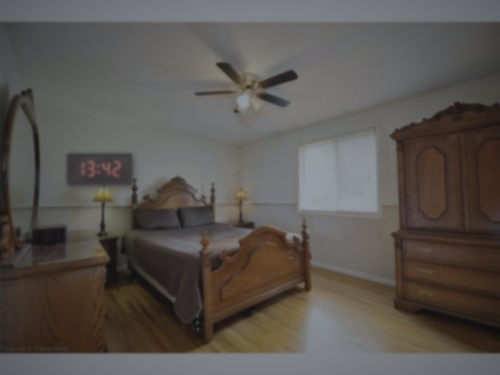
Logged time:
13h42
